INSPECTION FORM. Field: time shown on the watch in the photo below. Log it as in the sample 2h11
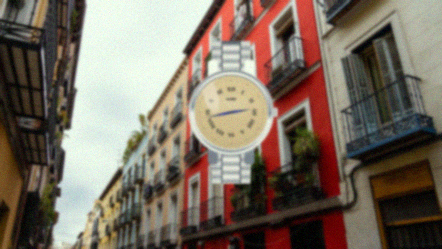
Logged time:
2h43
